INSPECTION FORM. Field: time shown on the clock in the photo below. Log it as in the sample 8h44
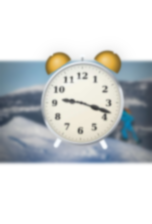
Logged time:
9h18
